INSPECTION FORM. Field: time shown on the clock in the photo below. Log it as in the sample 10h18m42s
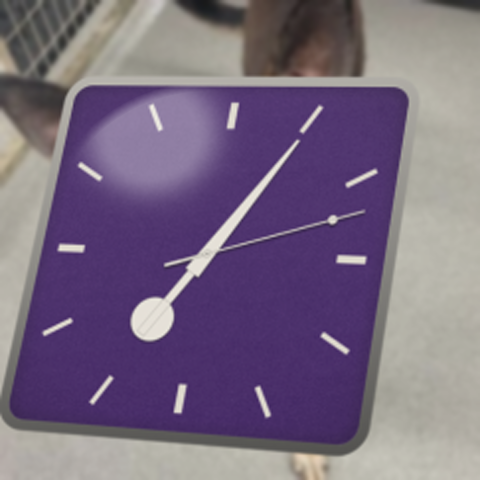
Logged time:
7h05m12s
